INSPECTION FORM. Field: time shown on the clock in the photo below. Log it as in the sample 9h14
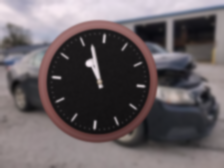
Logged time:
10h57
